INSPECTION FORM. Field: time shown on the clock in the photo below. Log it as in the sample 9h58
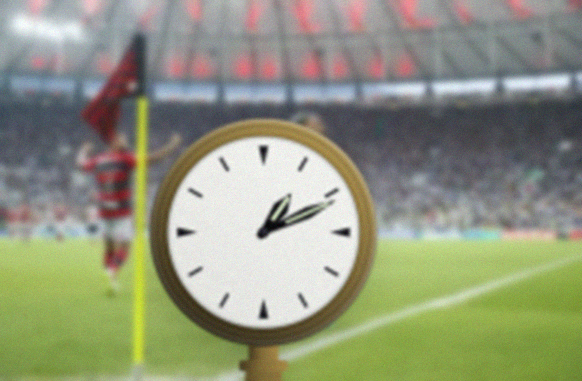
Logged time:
1h11
